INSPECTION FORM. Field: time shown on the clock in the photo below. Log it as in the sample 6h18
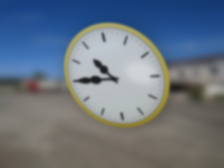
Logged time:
10h45
